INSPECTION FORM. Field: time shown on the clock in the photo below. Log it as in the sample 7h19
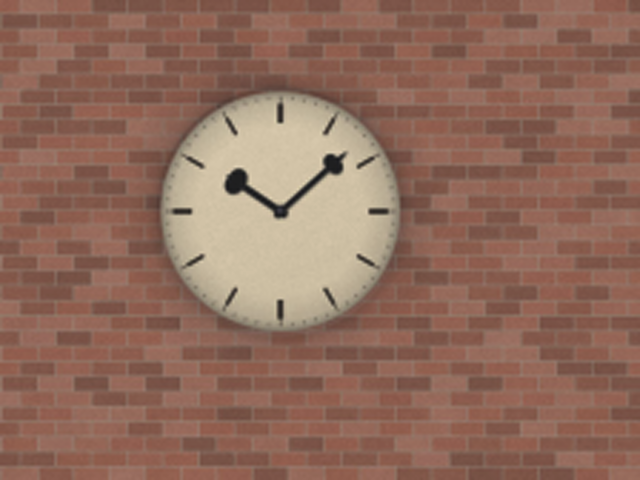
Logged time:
10h08
